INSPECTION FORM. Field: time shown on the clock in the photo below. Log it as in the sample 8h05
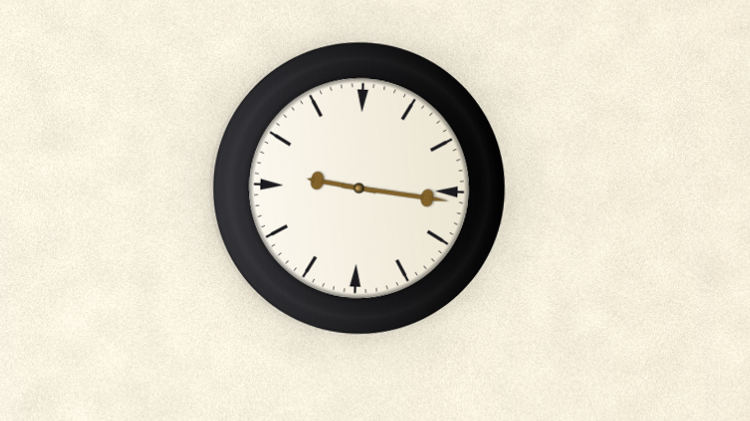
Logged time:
9h16
